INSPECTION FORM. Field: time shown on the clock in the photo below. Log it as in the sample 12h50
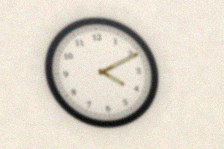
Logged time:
4h11
